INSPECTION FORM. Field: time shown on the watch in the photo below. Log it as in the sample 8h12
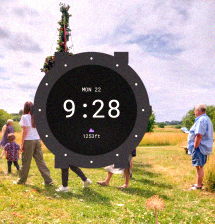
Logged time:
9h28
